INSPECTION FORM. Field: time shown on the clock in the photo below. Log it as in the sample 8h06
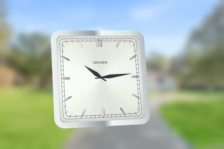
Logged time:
10h14
